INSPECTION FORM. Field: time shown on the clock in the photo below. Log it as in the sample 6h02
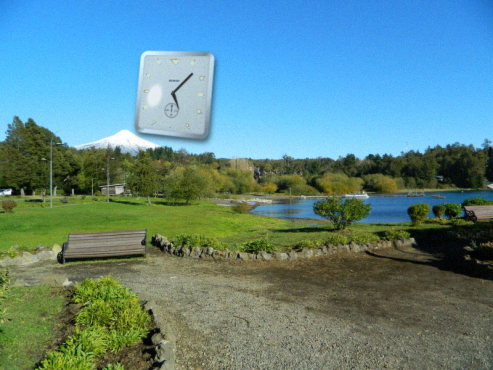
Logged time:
5h07
